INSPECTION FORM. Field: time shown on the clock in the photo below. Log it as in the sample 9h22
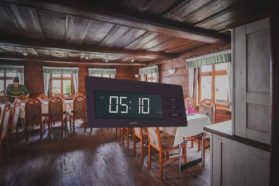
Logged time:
5h10
